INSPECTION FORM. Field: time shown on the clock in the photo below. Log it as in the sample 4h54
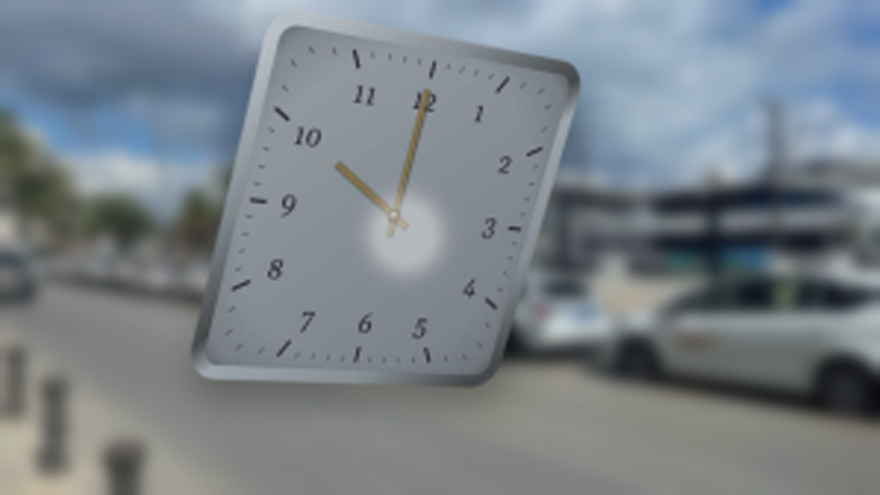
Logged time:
10h00
